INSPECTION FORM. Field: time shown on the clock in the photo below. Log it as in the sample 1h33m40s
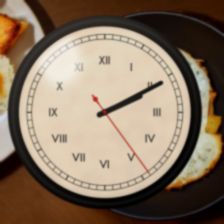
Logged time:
2h10m24s
